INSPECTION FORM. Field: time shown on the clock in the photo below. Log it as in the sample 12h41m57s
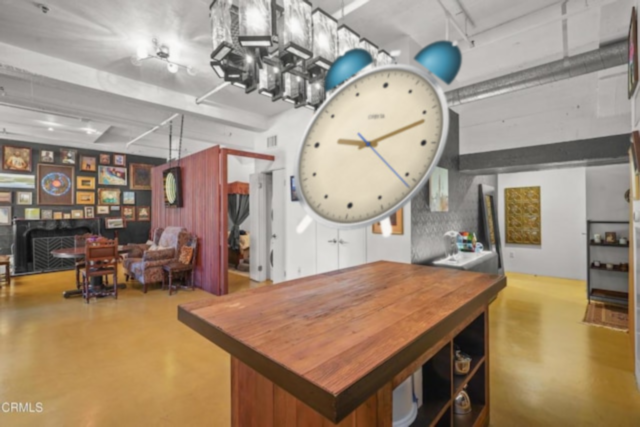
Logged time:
9h11m21s
